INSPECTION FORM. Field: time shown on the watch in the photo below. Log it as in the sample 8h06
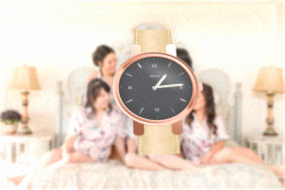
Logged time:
1h14
